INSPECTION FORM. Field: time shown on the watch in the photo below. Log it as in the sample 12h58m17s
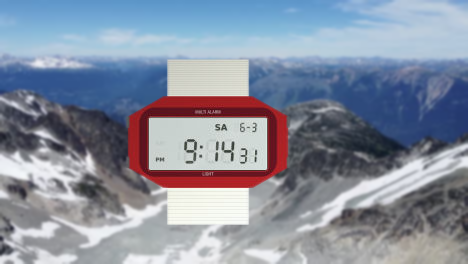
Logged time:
9h14m31s
